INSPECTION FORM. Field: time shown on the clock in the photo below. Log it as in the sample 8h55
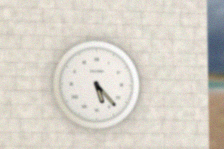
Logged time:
5h23
